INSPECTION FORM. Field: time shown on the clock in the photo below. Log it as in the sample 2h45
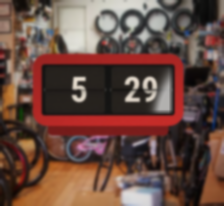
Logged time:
5h29
